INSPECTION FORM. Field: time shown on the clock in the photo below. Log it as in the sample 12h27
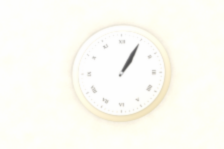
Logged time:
1h05
